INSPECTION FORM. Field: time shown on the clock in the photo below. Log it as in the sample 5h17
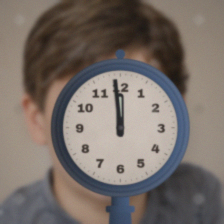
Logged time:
11h59
